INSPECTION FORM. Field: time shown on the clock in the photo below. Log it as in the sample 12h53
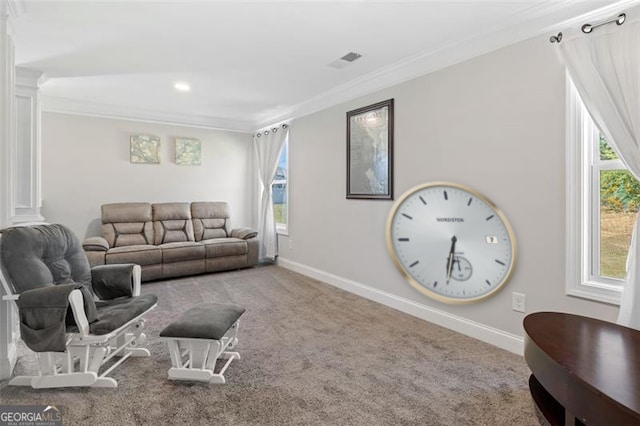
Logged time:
6h33
